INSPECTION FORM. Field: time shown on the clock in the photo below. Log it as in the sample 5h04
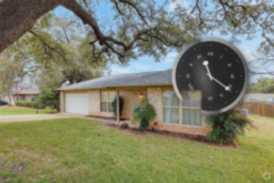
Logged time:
11h21
